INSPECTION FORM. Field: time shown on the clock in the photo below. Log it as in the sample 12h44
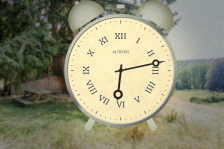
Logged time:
6h13
